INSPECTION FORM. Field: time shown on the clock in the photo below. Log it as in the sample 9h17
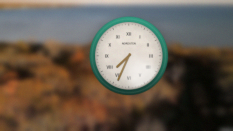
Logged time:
7h34
